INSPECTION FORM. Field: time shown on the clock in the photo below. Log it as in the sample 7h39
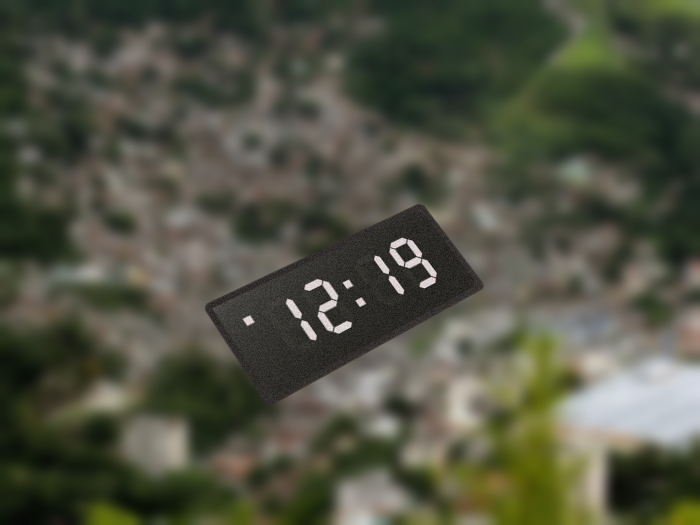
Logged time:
12h19
